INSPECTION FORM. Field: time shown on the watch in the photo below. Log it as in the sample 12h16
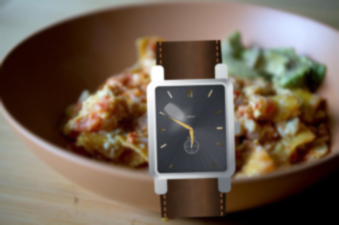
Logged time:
5h50
